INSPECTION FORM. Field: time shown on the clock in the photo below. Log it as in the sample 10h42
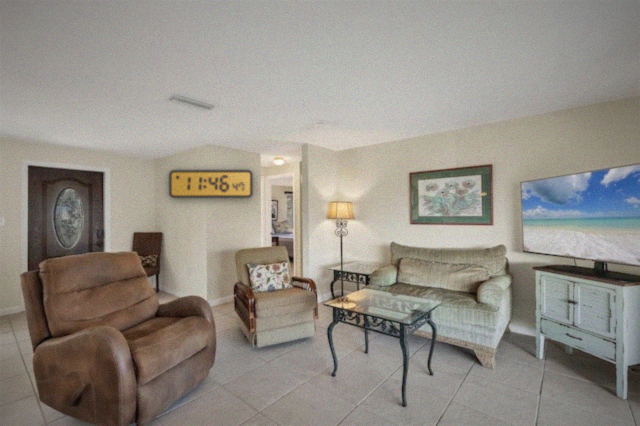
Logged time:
11h46
